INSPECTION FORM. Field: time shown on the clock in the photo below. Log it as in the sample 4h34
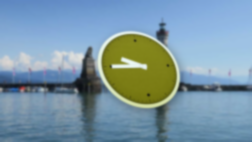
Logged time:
9h45
